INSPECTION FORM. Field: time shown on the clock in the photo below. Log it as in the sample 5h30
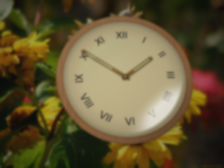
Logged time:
1h51
